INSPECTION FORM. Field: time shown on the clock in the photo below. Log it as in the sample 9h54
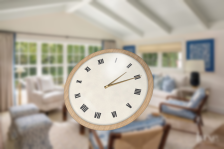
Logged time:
2h15
